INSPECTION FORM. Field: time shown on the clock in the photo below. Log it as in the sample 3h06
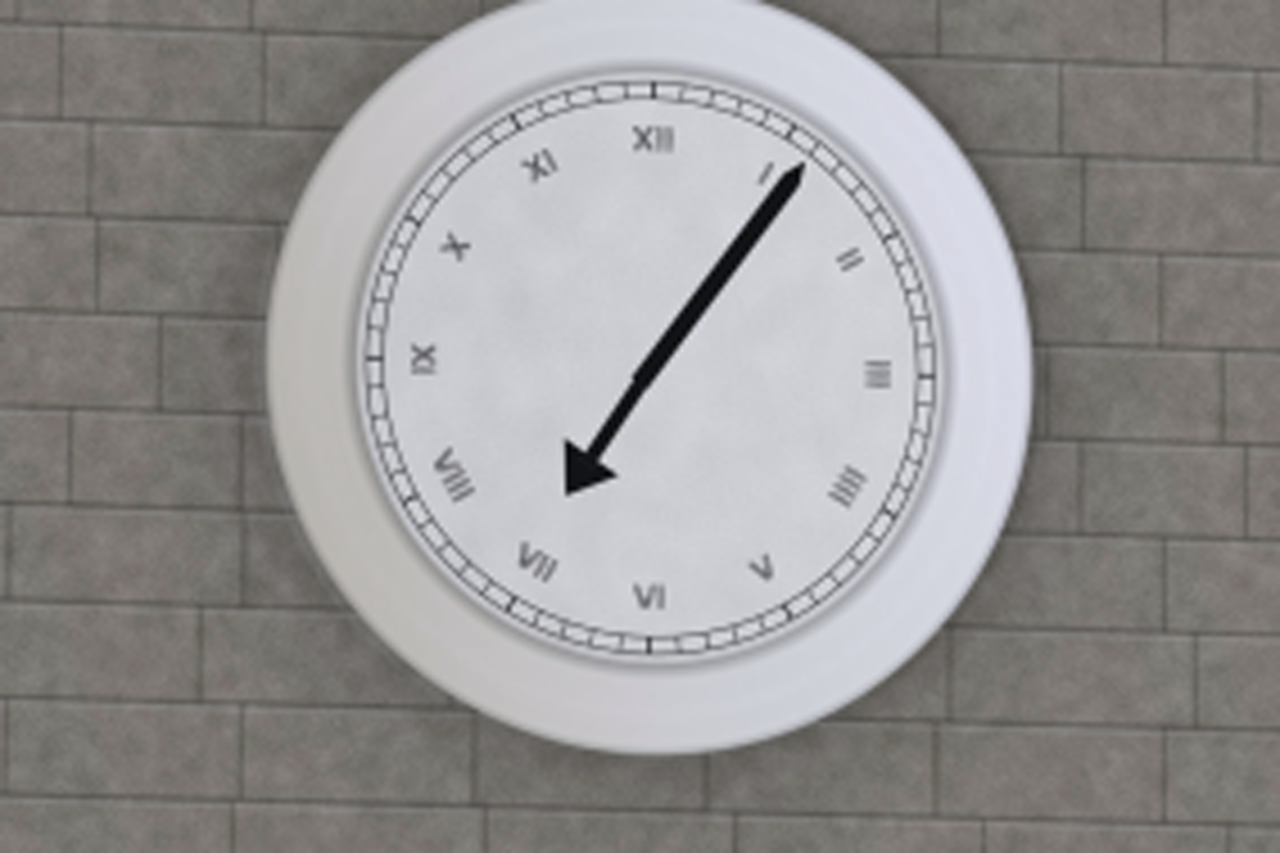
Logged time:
7h06
